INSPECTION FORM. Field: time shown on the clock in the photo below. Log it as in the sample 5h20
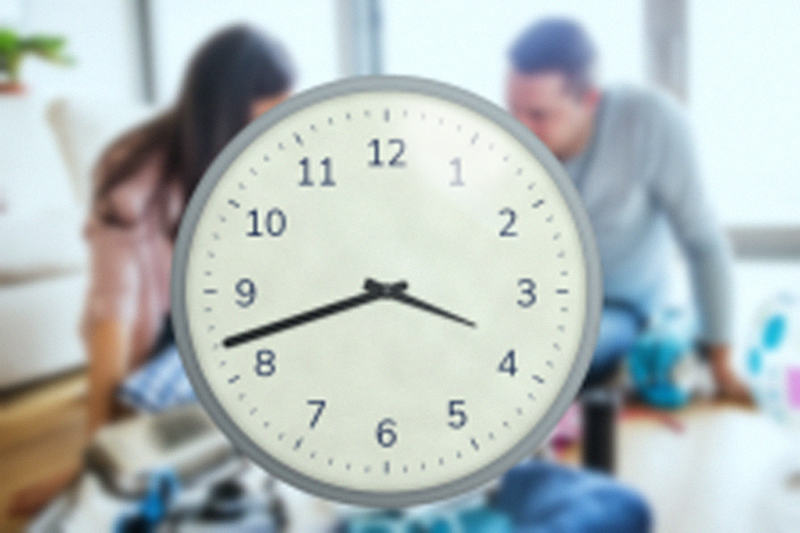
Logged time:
3h42
